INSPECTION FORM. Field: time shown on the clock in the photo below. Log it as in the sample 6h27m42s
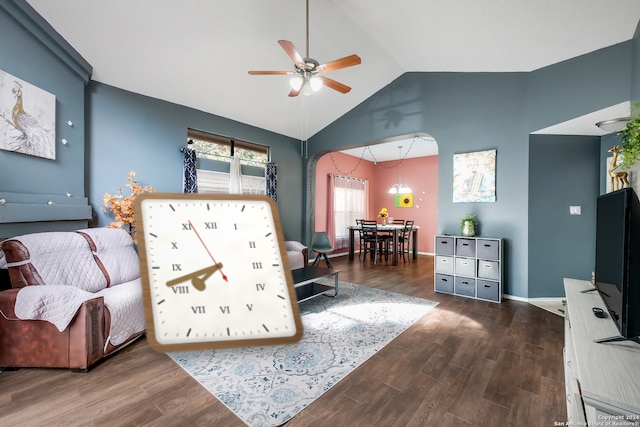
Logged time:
7h41m56s
